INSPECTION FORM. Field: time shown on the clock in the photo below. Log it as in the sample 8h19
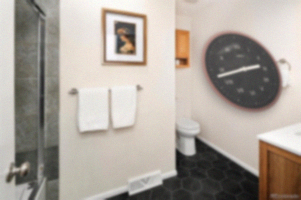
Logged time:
2h43
